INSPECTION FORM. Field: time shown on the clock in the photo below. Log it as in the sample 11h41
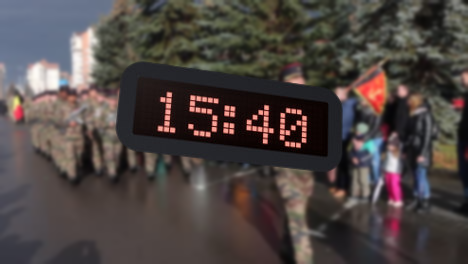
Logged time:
15h40
